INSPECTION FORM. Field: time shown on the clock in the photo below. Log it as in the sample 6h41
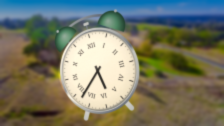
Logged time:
5h38
